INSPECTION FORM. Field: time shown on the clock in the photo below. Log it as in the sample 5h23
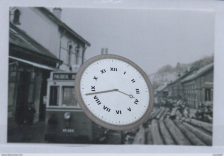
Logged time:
3h43
